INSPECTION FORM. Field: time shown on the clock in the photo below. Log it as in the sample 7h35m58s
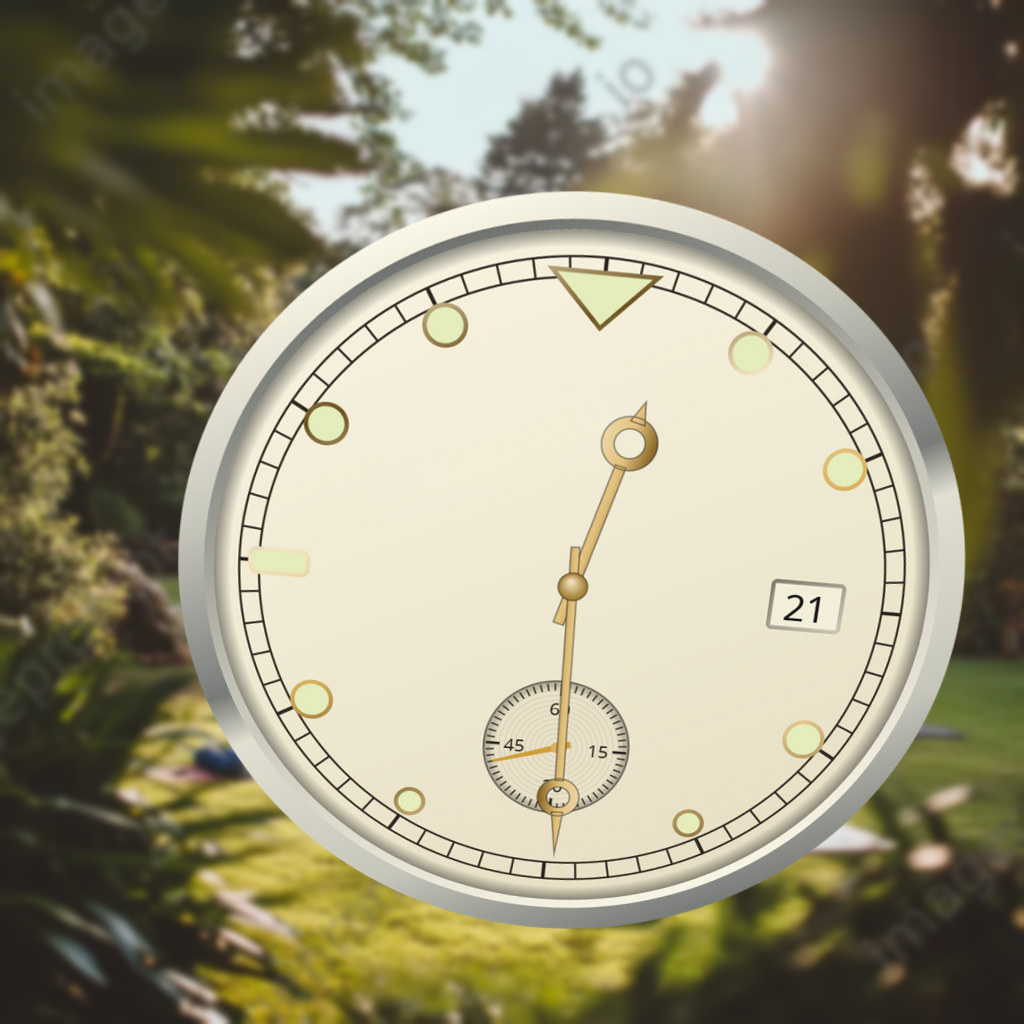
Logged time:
12h29m42s
